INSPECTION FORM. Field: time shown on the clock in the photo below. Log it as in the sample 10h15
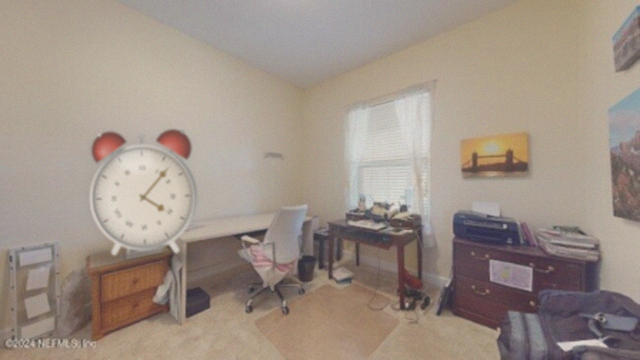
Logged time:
4h07
